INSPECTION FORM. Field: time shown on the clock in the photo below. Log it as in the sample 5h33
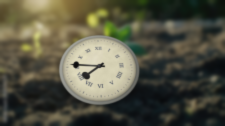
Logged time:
7h46
